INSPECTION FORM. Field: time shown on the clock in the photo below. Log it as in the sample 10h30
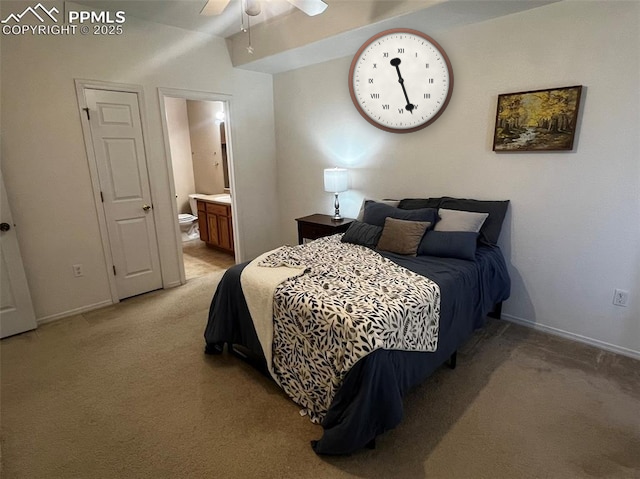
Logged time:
11h27
